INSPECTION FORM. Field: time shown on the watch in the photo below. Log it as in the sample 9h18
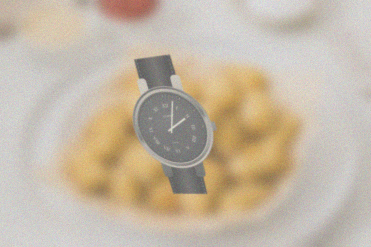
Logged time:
2h03
